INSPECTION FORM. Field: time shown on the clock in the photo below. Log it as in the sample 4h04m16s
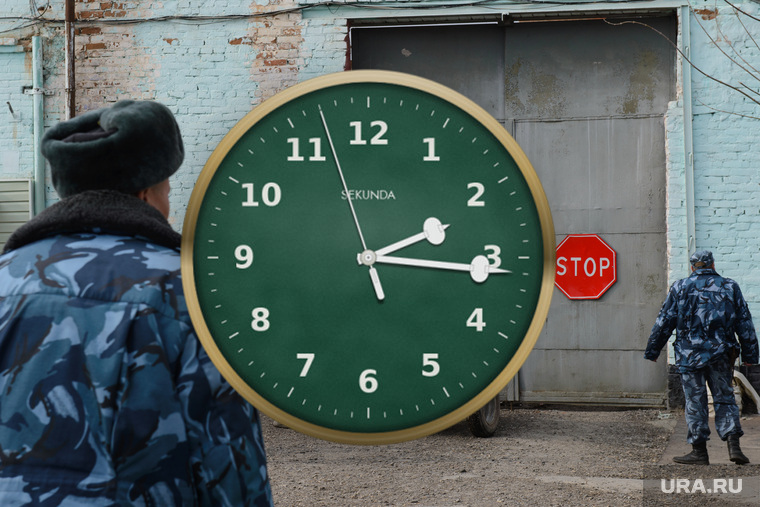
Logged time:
2h15m57s
